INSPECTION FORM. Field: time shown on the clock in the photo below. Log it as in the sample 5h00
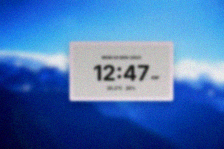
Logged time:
12h47
